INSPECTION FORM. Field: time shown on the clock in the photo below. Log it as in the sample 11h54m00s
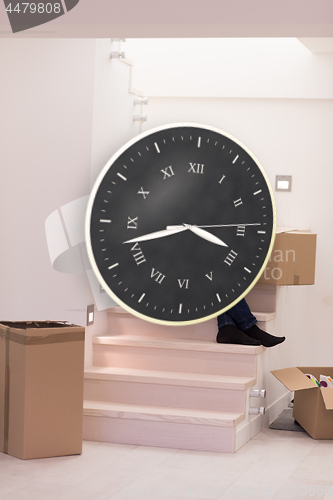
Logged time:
3h42m14s
